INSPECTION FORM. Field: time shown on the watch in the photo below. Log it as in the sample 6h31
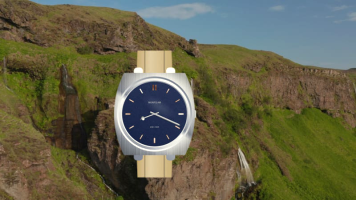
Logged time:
8h19
